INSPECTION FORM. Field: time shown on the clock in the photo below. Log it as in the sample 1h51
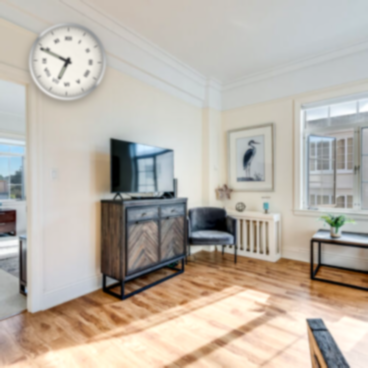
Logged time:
6h49
